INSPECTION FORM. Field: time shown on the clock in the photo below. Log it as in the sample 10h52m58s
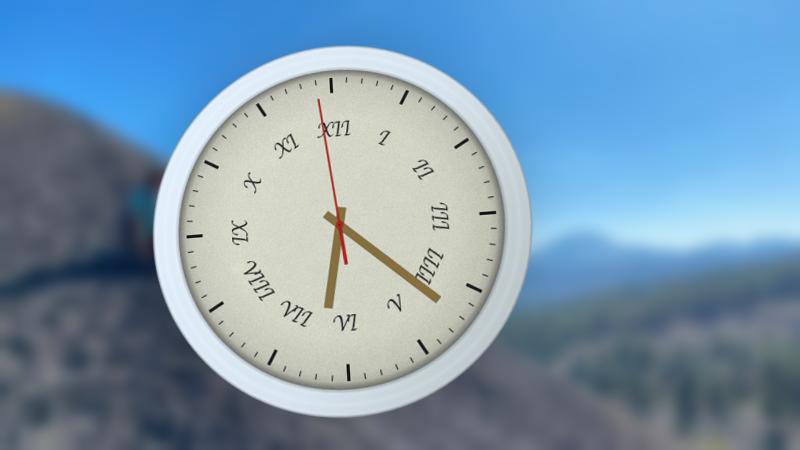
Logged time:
6h21m59s
